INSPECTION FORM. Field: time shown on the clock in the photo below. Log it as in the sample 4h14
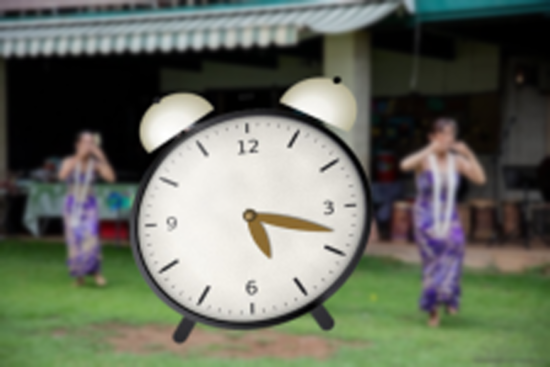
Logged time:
5h18
